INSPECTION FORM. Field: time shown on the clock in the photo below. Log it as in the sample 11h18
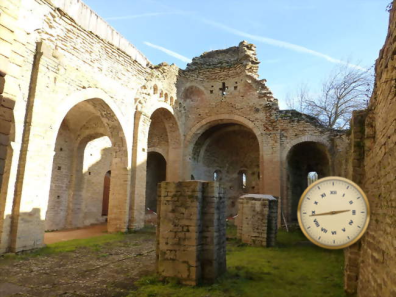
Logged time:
2h44
